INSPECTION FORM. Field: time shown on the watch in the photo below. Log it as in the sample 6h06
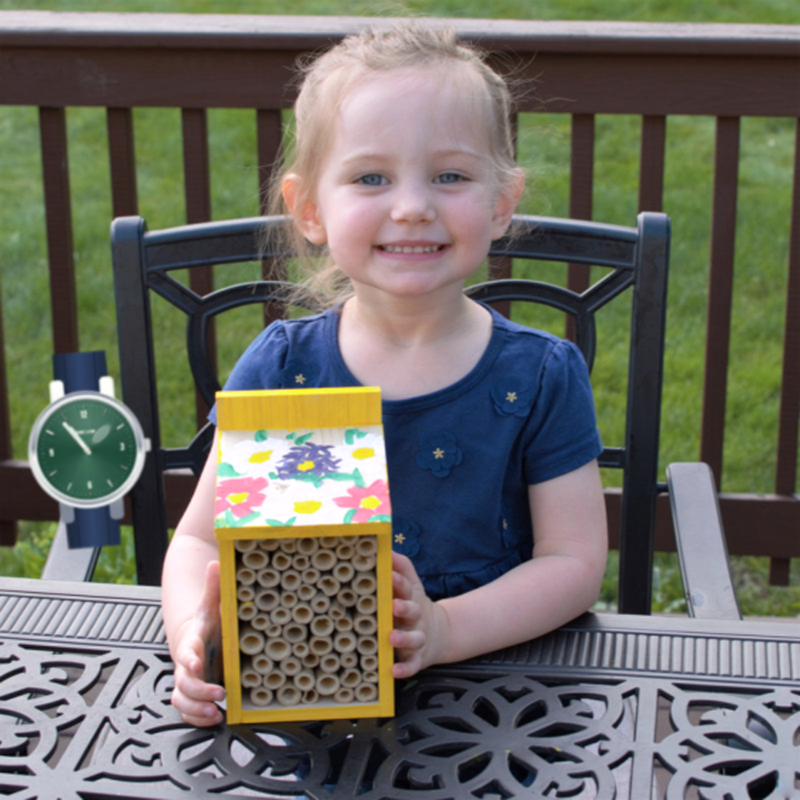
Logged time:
10h54
